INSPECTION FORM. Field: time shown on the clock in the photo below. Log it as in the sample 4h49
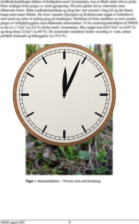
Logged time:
12h04
